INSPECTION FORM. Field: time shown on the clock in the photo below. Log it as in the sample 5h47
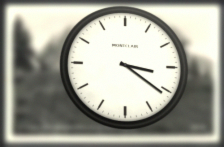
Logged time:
3h21
